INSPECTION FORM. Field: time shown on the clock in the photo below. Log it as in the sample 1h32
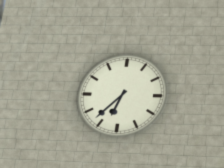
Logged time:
6h37
